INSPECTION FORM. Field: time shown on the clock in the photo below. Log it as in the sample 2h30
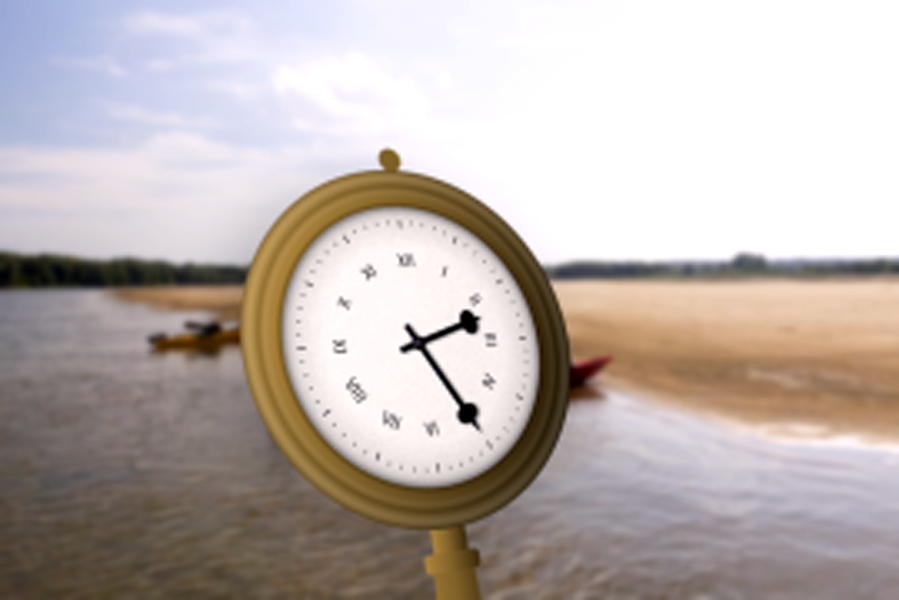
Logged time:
2h25
